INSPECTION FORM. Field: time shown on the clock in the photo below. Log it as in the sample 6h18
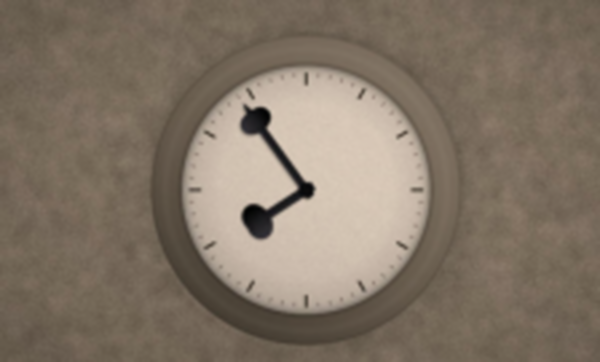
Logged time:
7h54
